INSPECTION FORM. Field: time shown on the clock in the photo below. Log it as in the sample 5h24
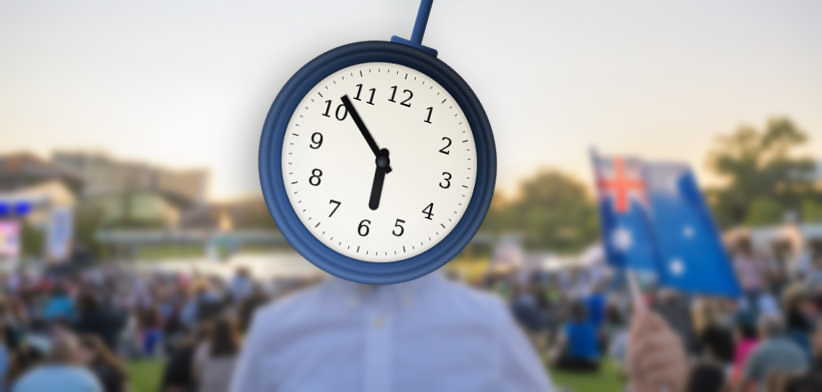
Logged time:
5h52
